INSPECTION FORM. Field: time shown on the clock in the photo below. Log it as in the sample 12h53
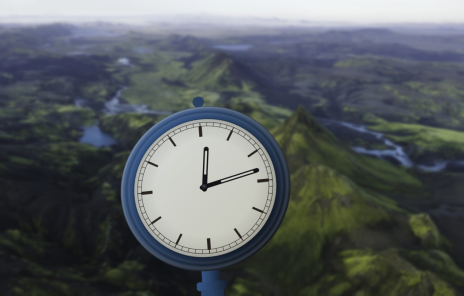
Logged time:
12h13
